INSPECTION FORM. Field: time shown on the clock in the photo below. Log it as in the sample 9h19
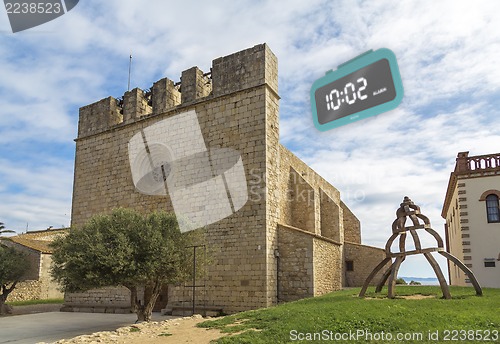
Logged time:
10h02
